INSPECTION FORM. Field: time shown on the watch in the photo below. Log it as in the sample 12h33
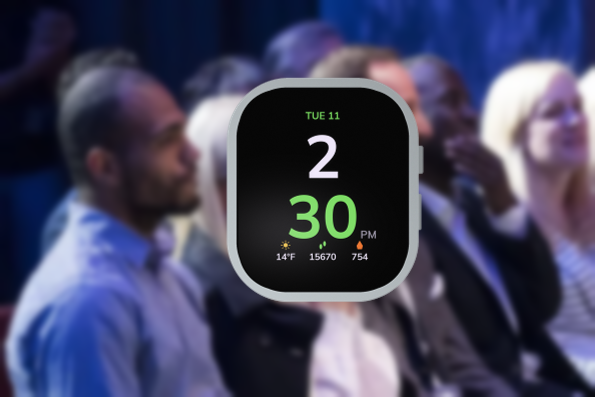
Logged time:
2h30
